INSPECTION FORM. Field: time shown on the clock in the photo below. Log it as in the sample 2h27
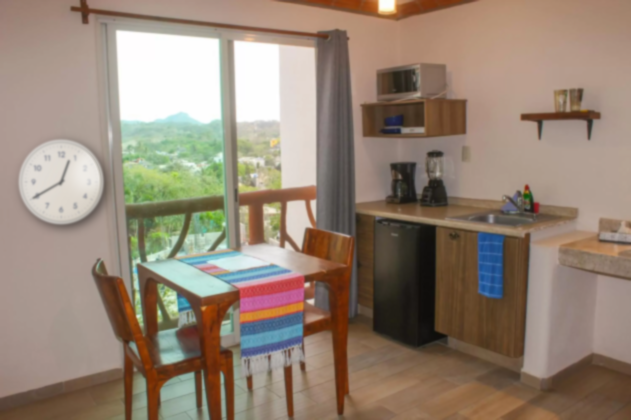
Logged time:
12h40
